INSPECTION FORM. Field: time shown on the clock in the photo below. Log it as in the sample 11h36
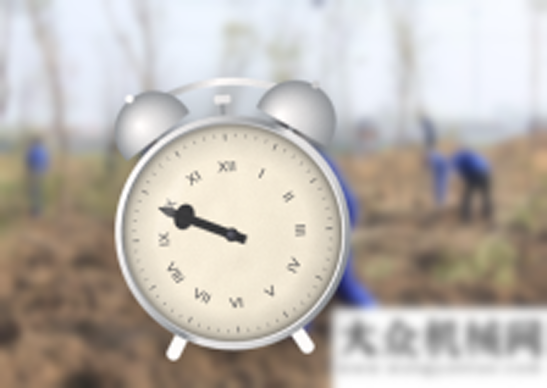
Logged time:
9h49
